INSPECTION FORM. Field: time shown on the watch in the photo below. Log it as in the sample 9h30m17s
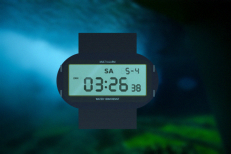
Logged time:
3h26m38s
